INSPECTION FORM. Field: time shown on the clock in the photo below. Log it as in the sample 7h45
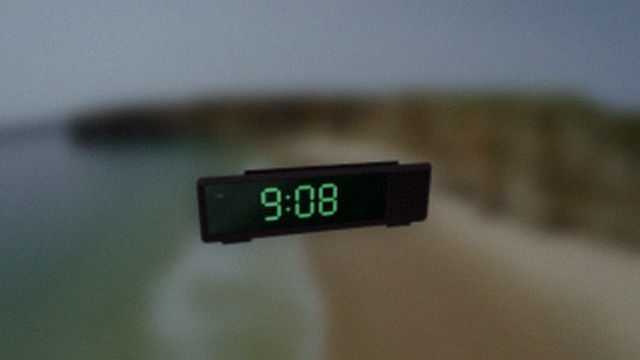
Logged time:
9h08
